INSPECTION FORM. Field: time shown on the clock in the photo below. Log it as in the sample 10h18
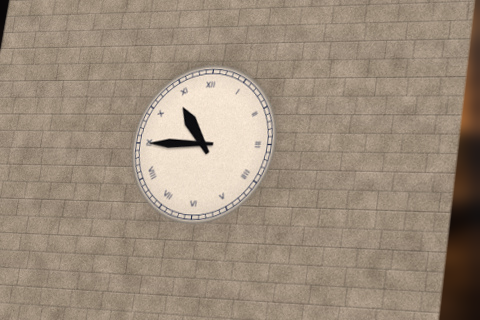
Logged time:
10h45
